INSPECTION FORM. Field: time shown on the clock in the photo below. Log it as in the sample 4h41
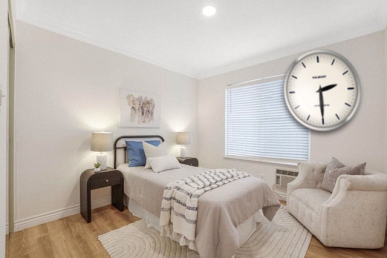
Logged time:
2h30
